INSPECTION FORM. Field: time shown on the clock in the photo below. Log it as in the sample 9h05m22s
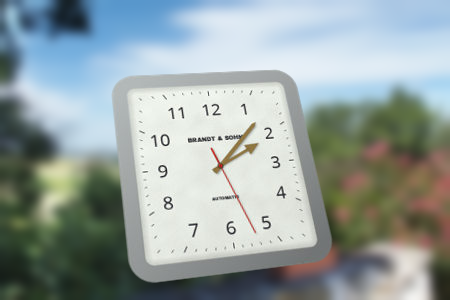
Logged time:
2h07m27s
